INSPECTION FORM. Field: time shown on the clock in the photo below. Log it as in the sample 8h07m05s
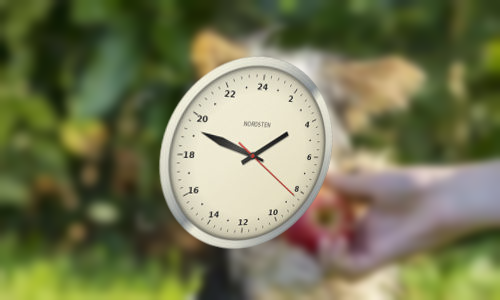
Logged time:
3h48m21s
